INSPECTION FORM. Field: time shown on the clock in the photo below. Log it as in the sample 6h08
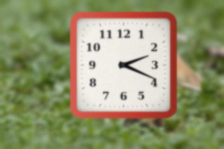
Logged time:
2h19
